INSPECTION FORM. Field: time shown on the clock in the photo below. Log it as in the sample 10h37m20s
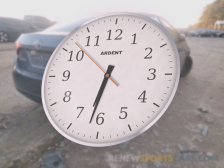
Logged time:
6h31m52s
